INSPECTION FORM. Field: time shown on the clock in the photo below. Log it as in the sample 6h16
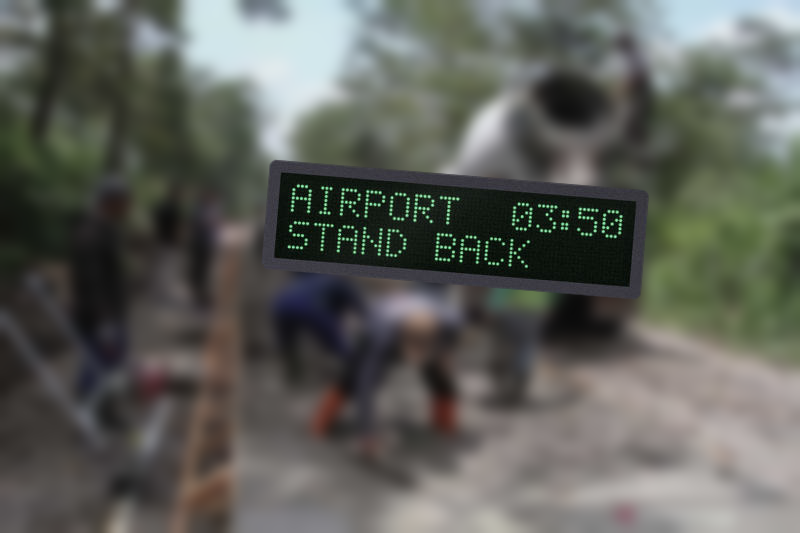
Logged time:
3h50
